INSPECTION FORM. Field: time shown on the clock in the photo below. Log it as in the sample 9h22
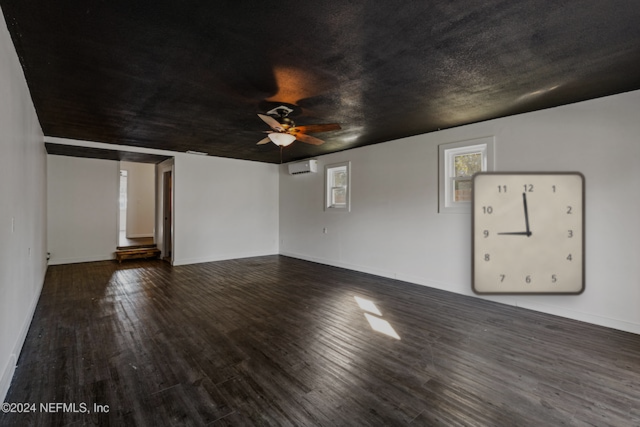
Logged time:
8h59
